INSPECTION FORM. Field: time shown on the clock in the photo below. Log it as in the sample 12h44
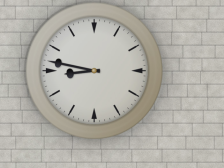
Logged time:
8h47
